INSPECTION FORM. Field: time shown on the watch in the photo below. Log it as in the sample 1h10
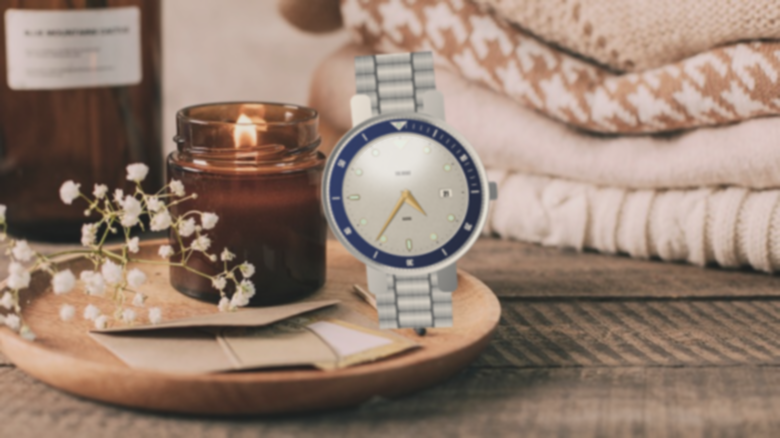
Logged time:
4h36
